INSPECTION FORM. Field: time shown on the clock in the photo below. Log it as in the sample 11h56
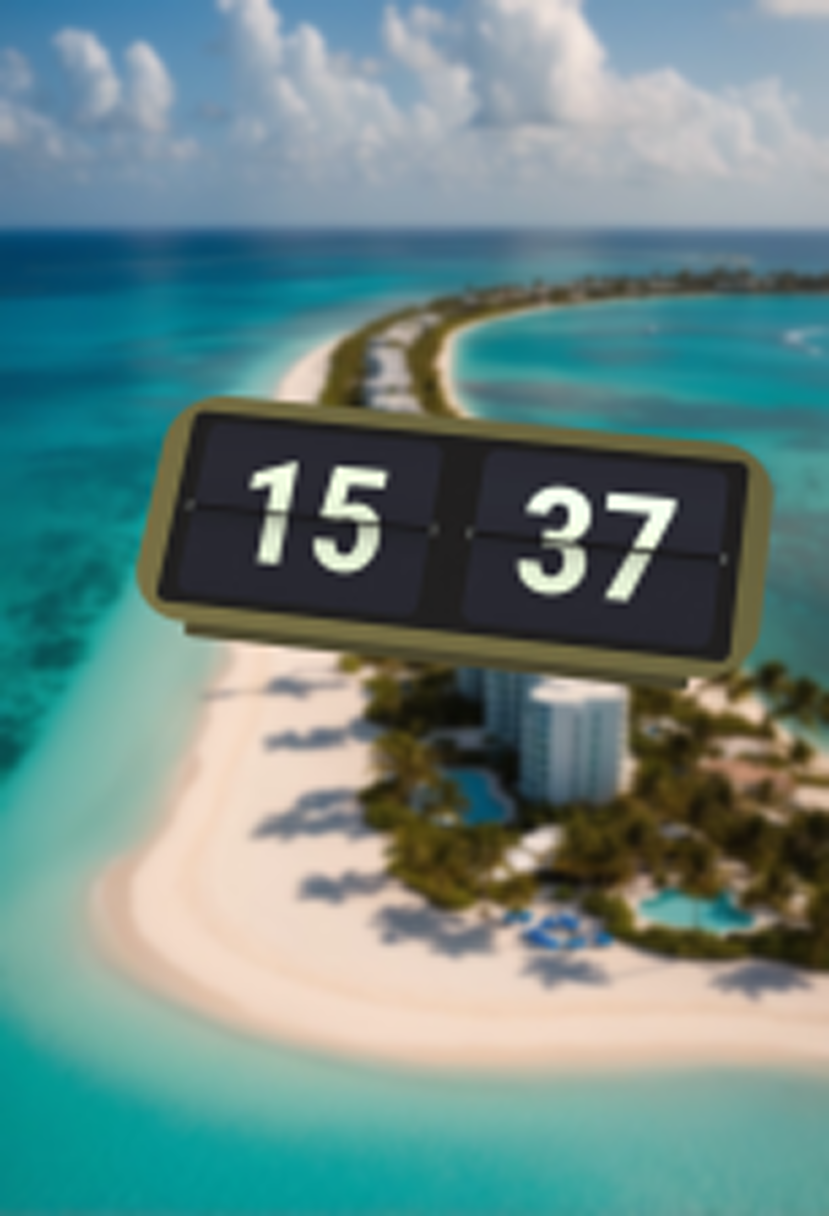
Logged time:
15h37
